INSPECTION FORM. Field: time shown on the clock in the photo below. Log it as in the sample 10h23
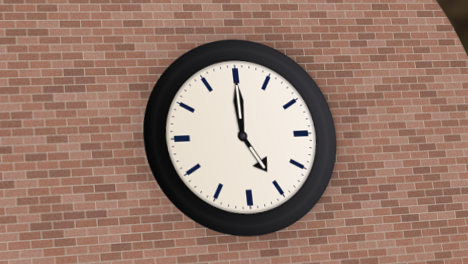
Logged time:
5h00
